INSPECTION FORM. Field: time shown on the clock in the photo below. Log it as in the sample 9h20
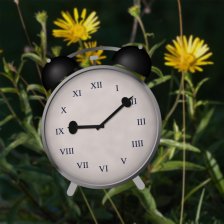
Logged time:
9h09
